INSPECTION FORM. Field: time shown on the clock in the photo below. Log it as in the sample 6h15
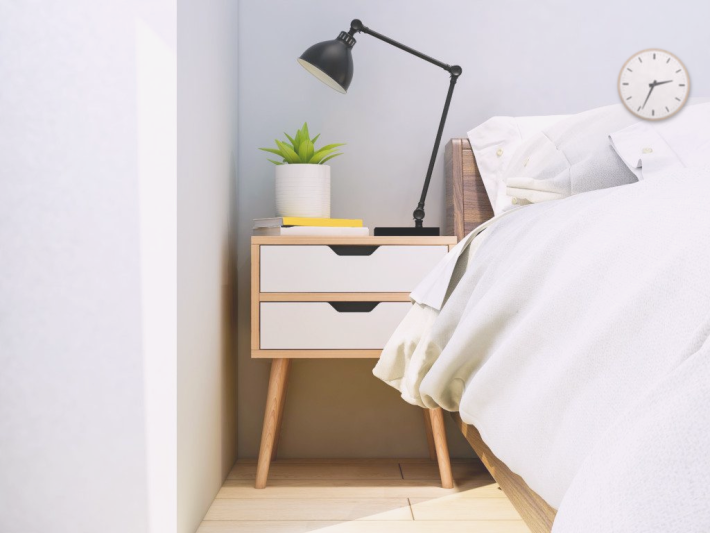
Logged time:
2h34
